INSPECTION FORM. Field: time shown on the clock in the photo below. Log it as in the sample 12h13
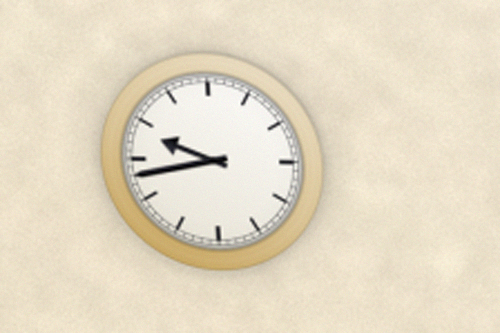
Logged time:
9h43
